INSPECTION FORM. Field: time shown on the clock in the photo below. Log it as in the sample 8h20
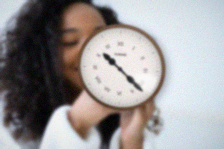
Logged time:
10h22
